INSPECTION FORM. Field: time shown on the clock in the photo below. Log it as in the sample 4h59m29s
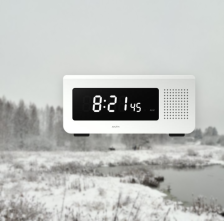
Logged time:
8h21m45s
